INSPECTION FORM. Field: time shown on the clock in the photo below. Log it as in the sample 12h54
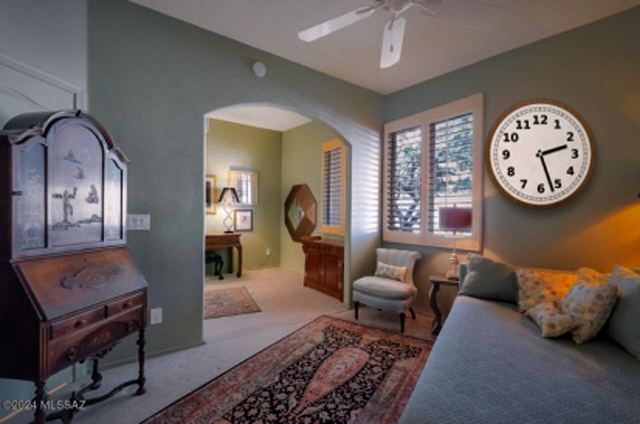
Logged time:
2h27
